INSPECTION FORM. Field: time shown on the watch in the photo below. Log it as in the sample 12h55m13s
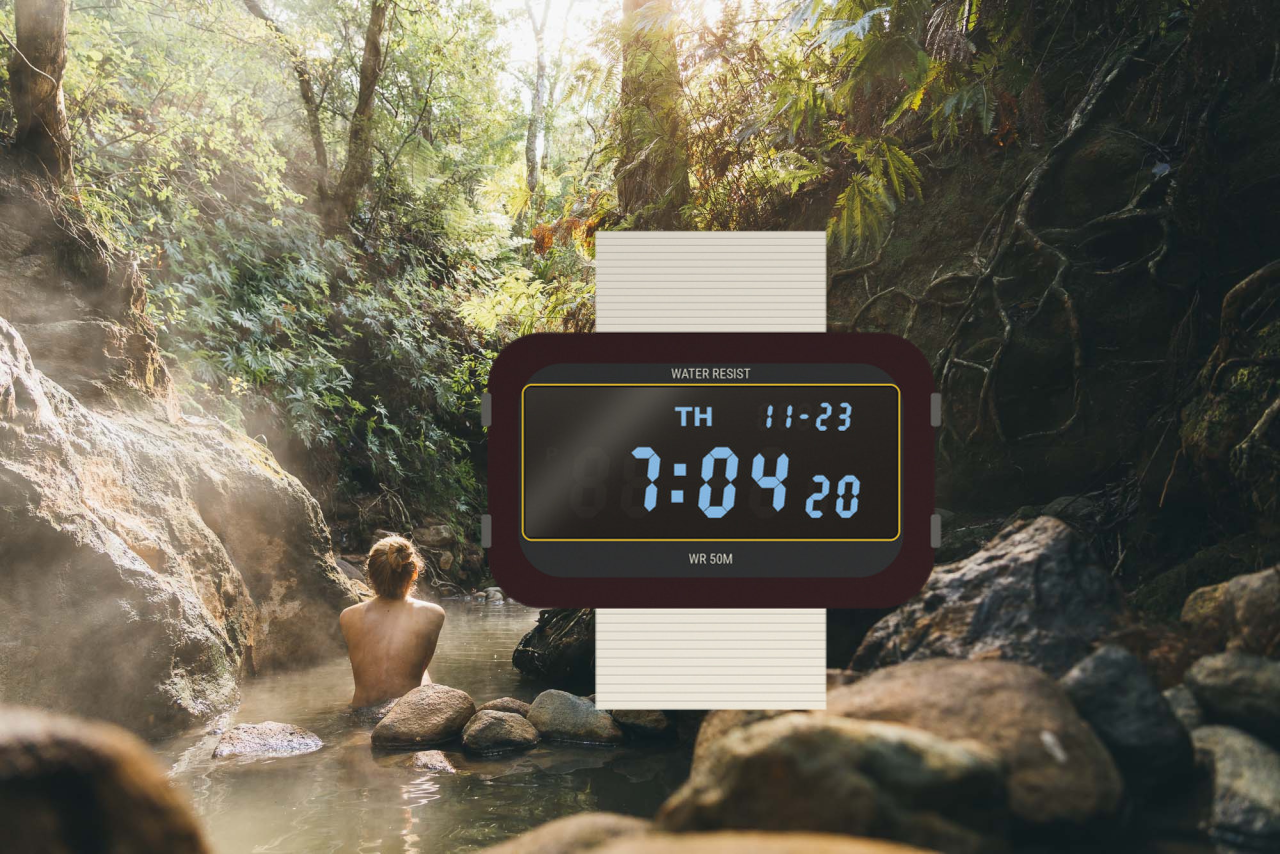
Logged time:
7h04m20s
